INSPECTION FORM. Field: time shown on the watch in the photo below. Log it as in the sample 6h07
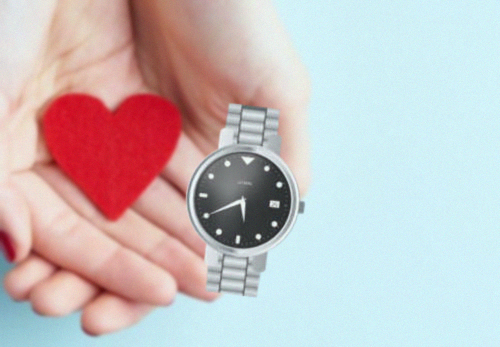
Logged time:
5h40
